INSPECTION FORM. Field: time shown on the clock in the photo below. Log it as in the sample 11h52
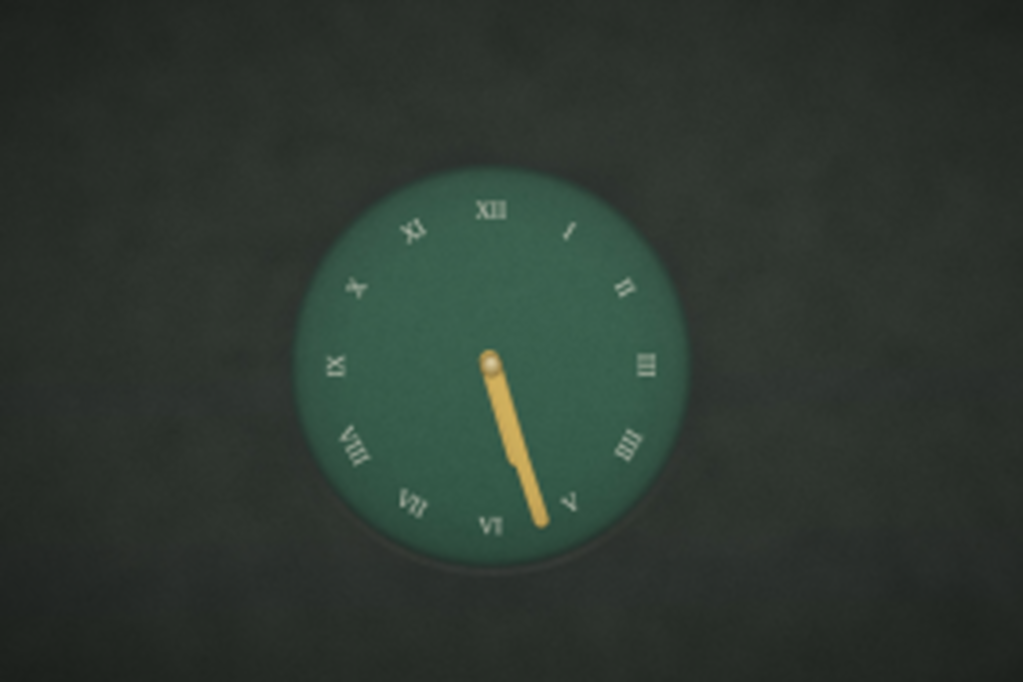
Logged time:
5h27
